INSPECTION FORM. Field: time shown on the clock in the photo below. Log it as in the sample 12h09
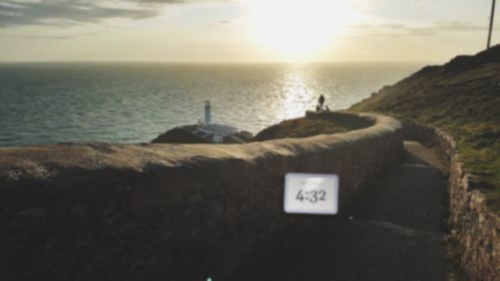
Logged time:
4h32
